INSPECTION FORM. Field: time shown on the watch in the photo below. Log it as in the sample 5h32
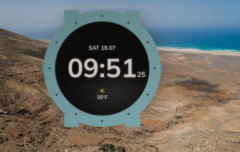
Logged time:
9h51
